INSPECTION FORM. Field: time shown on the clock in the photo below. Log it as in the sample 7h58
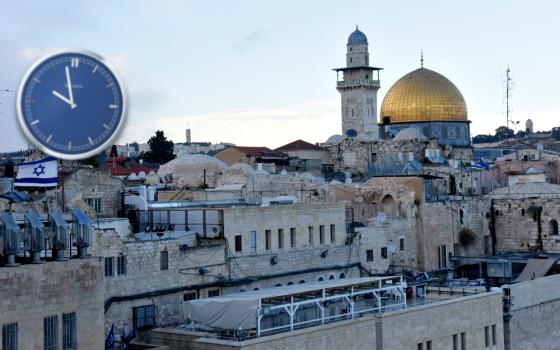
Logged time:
9h58
